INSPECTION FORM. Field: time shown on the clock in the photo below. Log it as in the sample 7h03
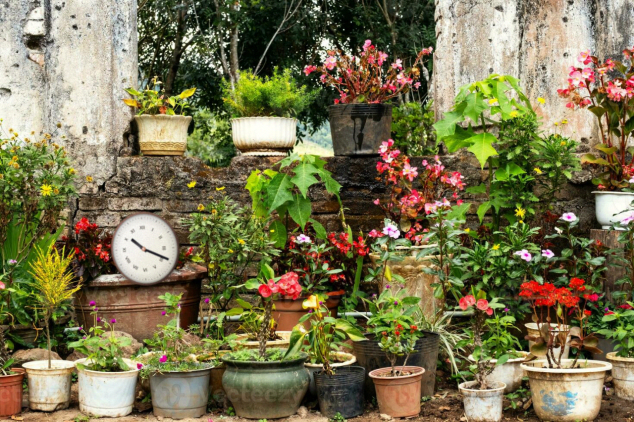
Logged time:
10h19
